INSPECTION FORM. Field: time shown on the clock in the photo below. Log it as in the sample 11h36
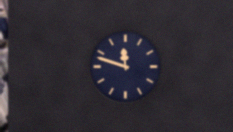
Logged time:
11h48
